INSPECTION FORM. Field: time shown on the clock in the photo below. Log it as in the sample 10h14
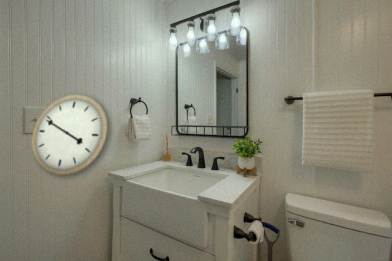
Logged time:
3h49
